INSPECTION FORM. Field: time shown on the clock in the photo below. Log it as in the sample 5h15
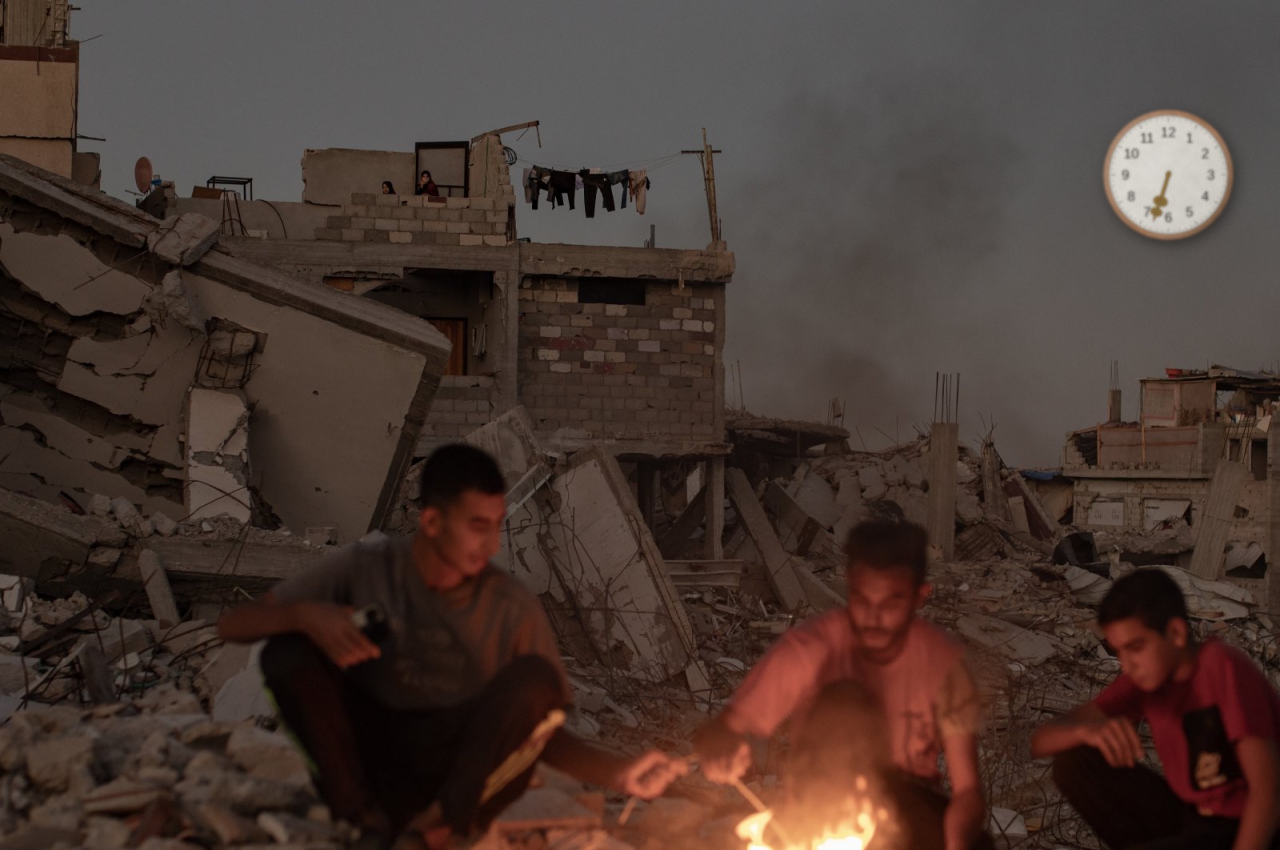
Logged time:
6h33
